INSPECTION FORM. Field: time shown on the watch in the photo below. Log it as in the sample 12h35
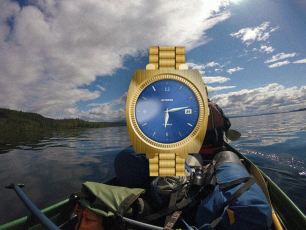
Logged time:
6h13
